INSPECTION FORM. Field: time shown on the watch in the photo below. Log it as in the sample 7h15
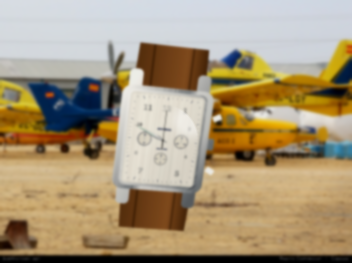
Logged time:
9h49
